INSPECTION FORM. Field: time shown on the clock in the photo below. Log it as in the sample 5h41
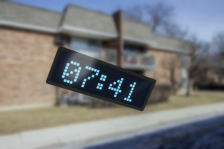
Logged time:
7h41
